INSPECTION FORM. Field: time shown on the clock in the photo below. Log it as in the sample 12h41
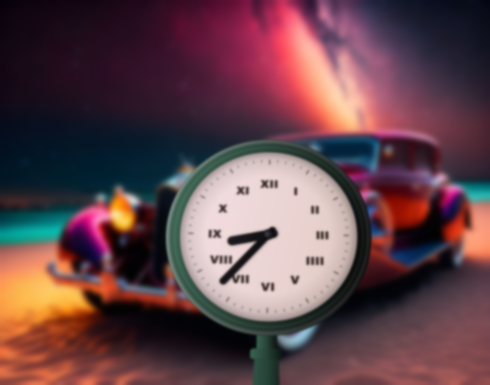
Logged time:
8h37
